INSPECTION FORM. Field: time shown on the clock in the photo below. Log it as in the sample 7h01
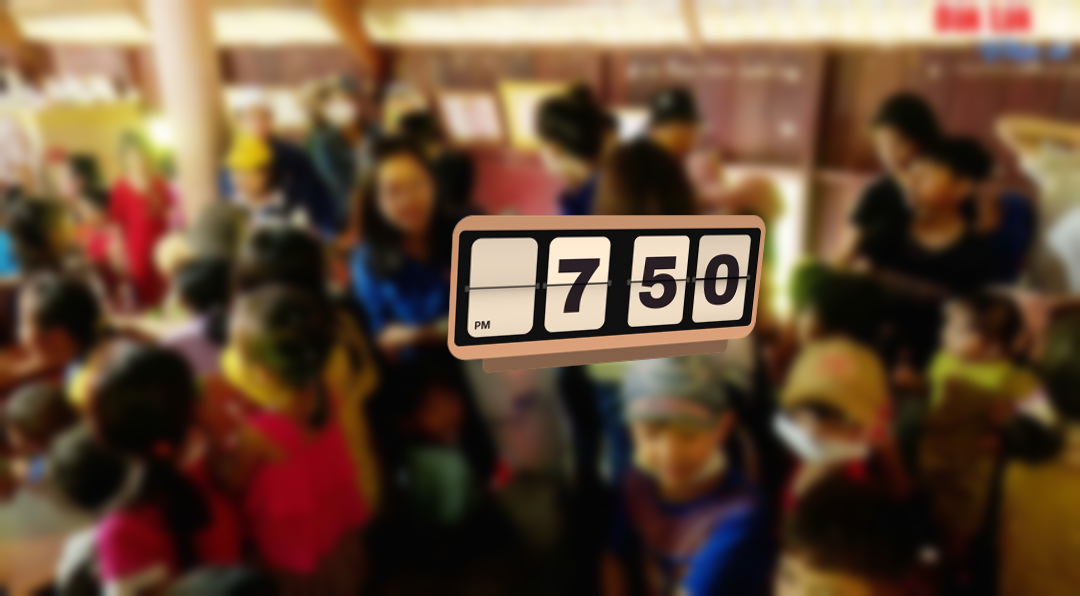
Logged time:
7h50
